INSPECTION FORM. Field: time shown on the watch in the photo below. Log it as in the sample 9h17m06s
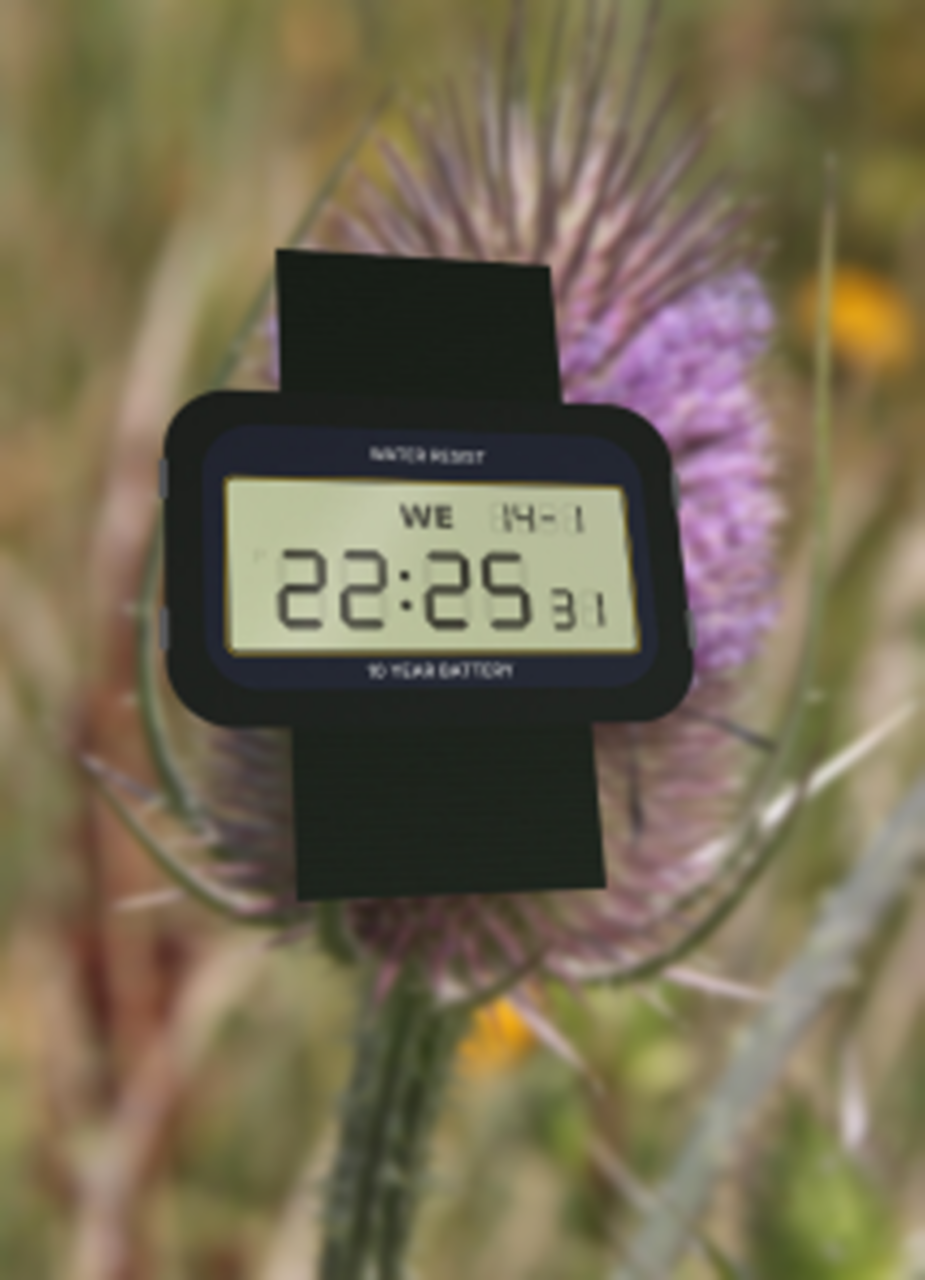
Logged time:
22h25m31s
